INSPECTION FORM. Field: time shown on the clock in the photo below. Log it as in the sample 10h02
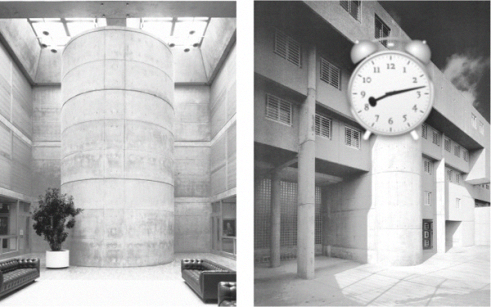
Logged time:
8h13
